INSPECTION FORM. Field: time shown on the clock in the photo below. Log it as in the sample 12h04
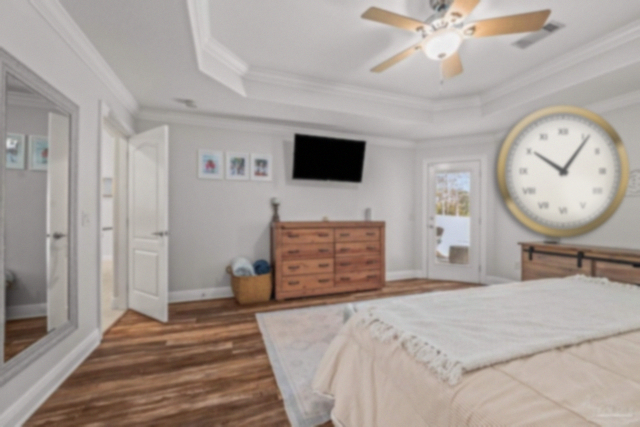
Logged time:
10h06
